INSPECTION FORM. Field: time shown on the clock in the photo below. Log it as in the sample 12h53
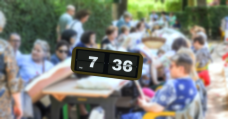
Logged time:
7h36
